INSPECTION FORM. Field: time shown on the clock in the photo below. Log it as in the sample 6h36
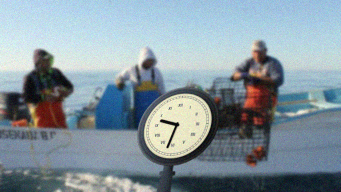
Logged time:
9h32
